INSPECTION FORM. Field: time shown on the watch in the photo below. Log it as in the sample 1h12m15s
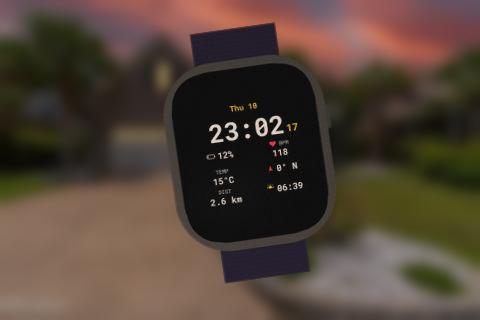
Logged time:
23h02m17s
